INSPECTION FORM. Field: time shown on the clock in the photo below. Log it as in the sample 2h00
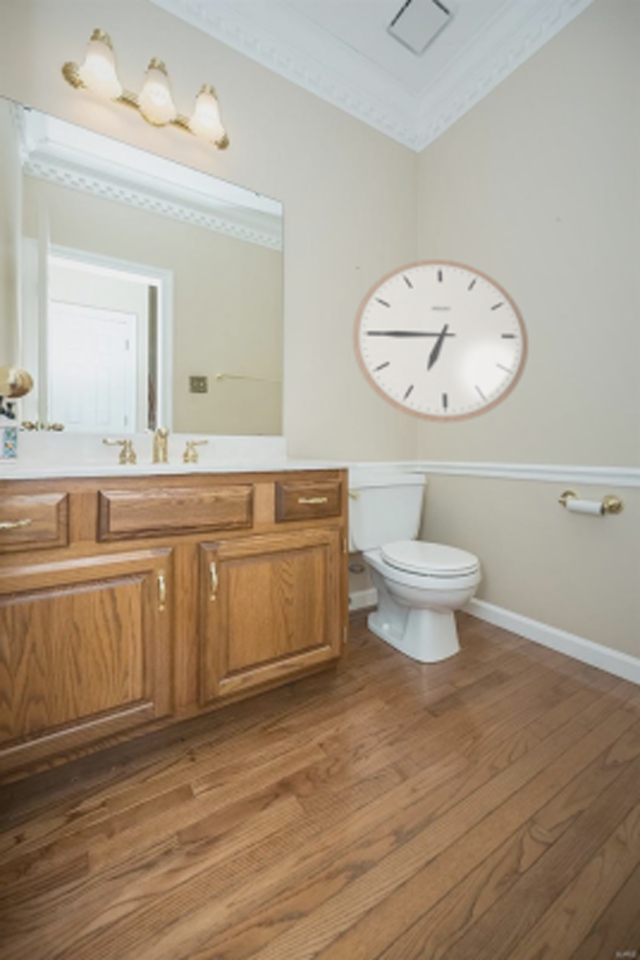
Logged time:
6h45
